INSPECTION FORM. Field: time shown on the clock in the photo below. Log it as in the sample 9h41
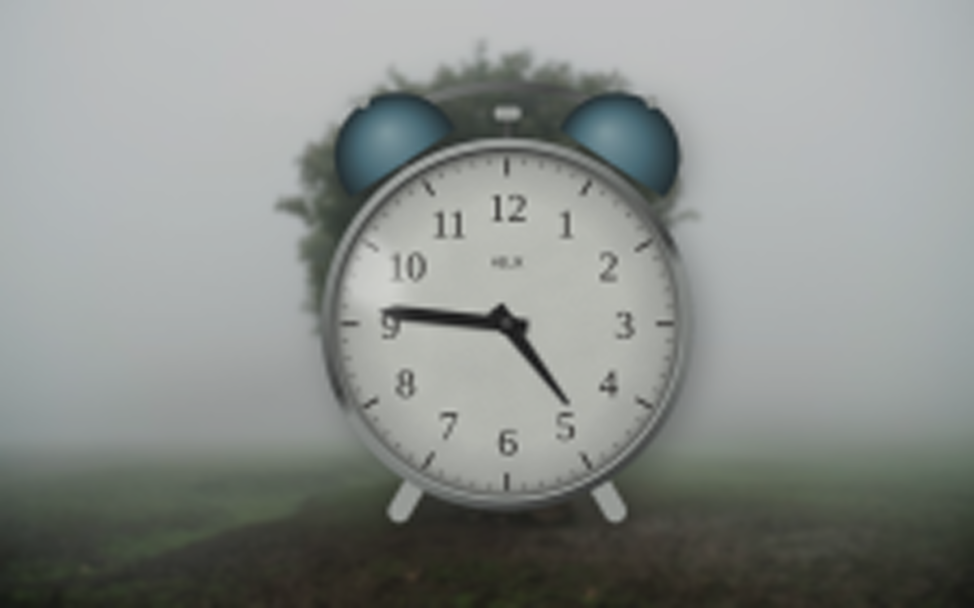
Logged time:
4h46
